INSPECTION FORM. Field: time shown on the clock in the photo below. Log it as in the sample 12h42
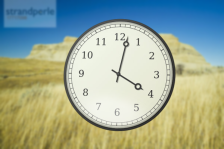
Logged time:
4h02
